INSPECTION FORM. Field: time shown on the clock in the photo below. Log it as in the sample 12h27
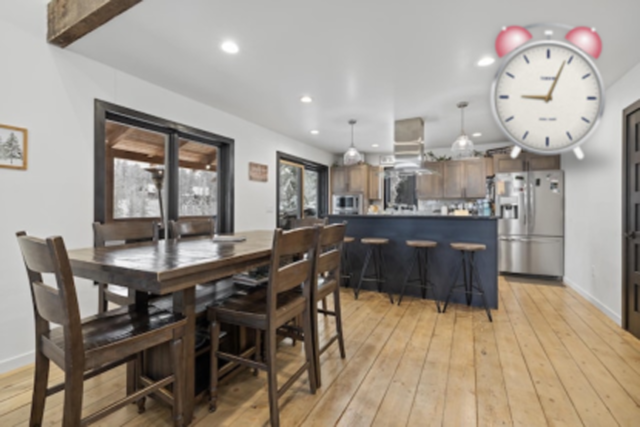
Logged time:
9h04
